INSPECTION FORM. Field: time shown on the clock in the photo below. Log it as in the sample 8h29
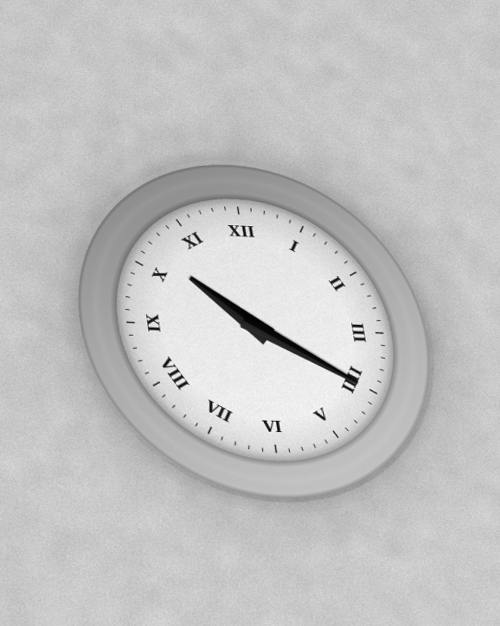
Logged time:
10h20
